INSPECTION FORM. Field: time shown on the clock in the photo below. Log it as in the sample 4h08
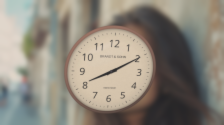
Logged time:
8h10
